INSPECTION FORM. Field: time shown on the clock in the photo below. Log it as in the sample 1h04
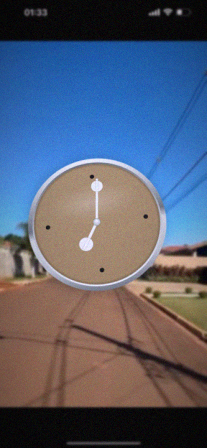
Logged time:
7h01
